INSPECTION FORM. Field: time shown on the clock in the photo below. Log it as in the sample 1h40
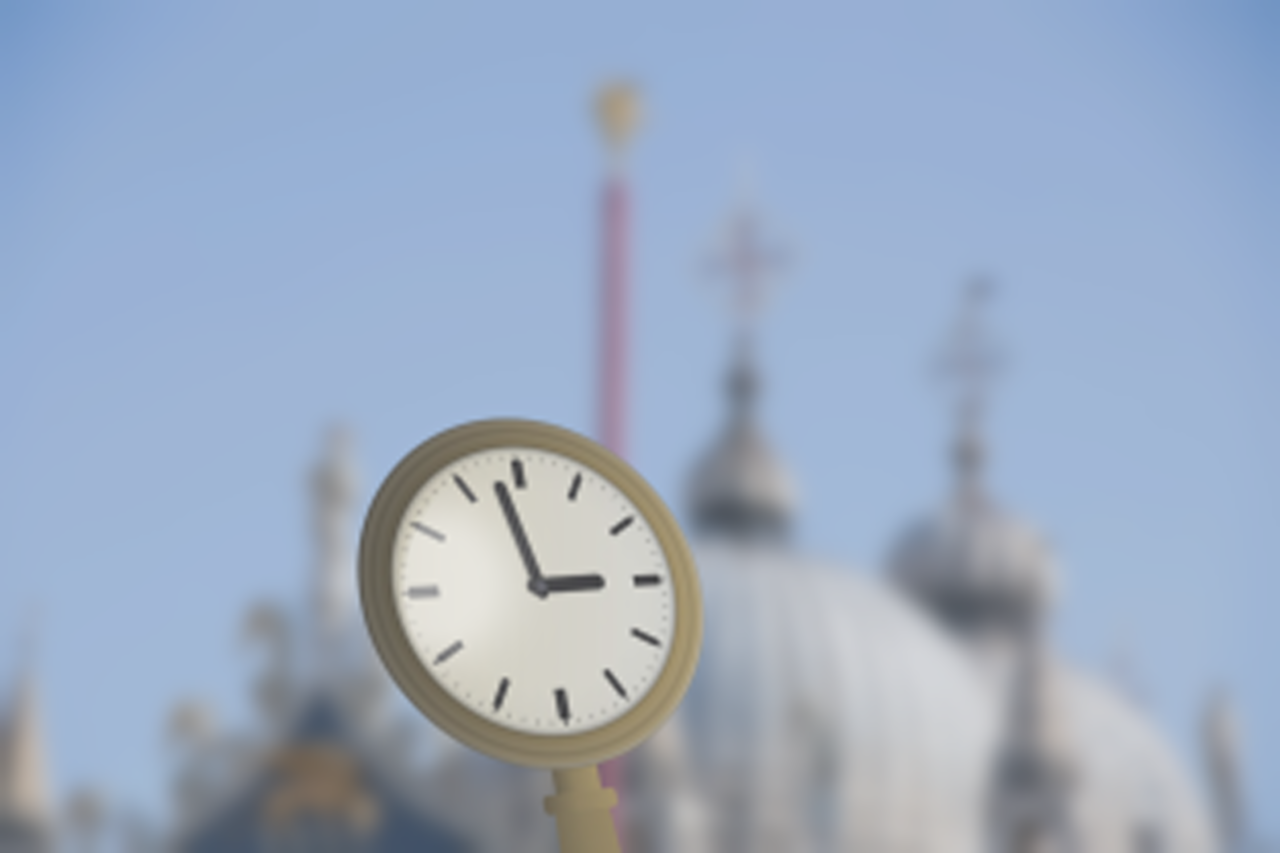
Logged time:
2h58
